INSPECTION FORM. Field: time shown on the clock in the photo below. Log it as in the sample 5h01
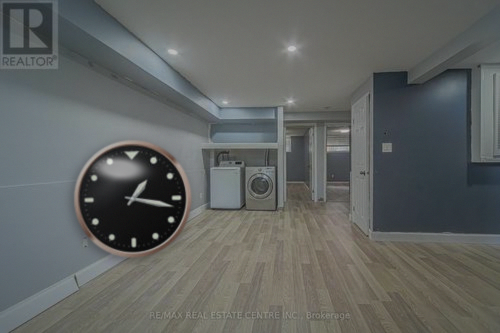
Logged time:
1h17
